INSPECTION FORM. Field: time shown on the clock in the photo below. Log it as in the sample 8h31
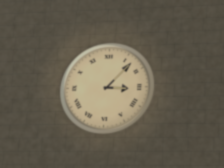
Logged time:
3h07
